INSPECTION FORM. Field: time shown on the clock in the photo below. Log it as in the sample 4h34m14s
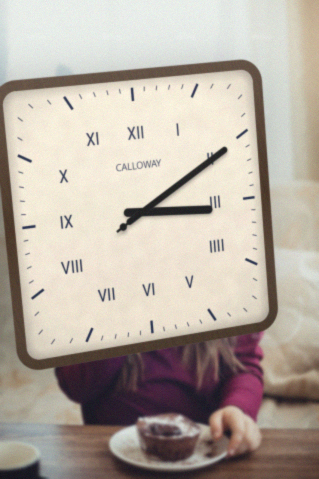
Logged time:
3h10m10s
